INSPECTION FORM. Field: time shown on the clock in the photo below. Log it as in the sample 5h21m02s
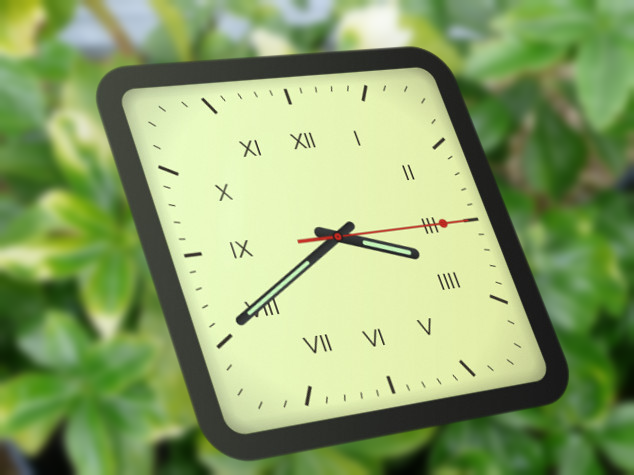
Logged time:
3h40m15s
